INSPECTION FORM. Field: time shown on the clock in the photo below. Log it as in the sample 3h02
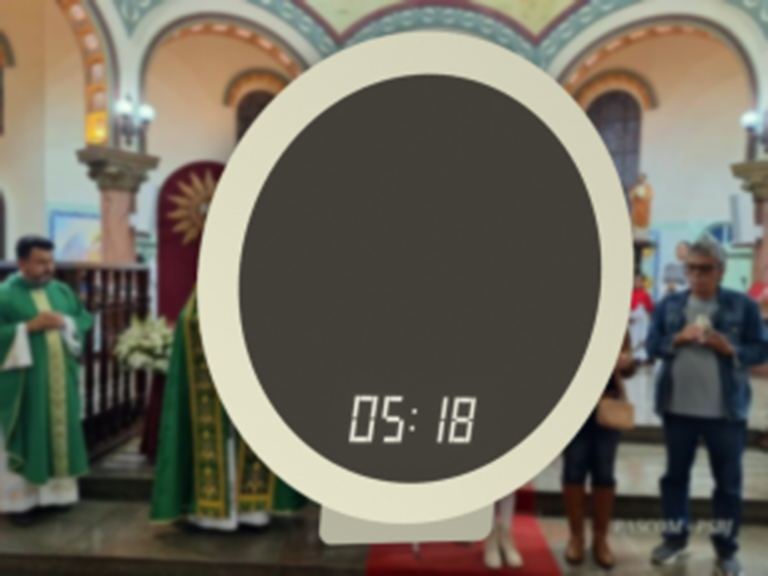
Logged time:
5h18
